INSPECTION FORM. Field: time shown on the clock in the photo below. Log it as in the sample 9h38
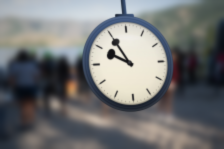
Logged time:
9h55
